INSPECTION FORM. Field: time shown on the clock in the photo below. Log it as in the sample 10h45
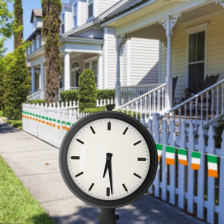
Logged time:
6h29
